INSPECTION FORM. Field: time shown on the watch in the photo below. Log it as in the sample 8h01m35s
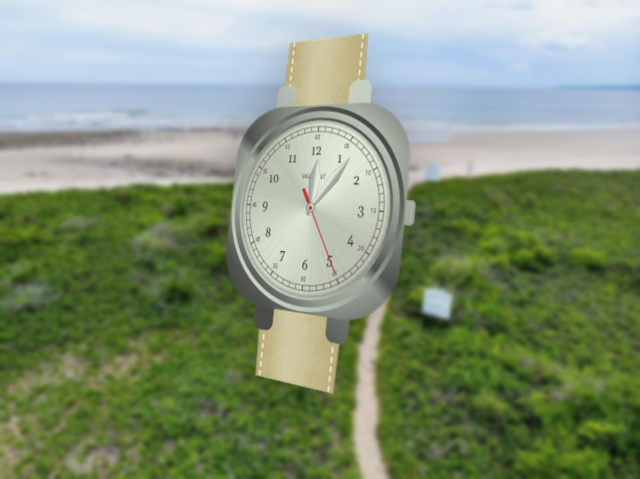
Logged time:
12h06m25s
